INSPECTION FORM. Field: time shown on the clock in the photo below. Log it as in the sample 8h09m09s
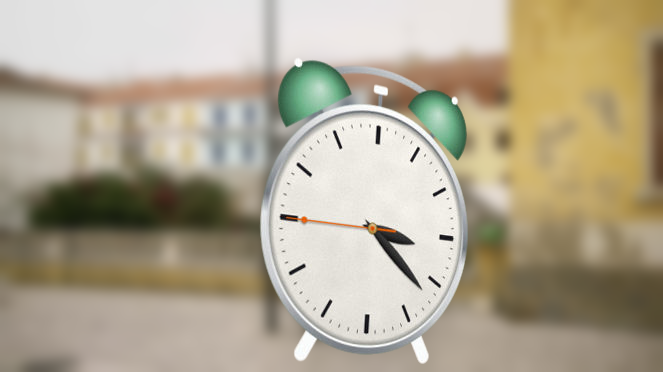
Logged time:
3h21m45s
